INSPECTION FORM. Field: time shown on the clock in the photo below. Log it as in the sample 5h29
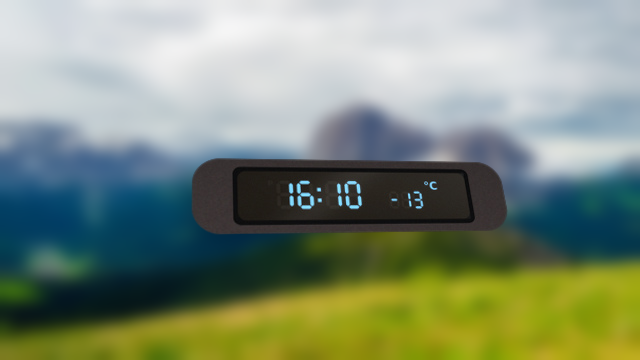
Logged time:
16h10
